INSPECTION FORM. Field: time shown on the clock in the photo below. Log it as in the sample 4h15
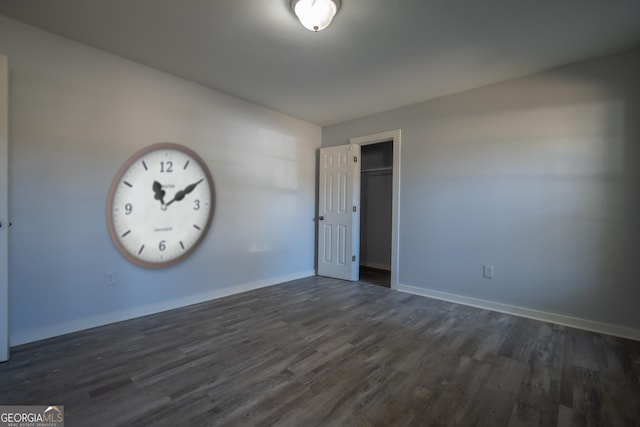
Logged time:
11h10
